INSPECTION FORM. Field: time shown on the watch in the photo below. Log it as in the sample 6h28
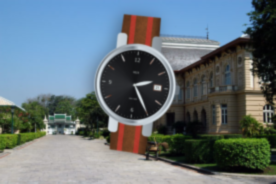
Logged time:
2h25
